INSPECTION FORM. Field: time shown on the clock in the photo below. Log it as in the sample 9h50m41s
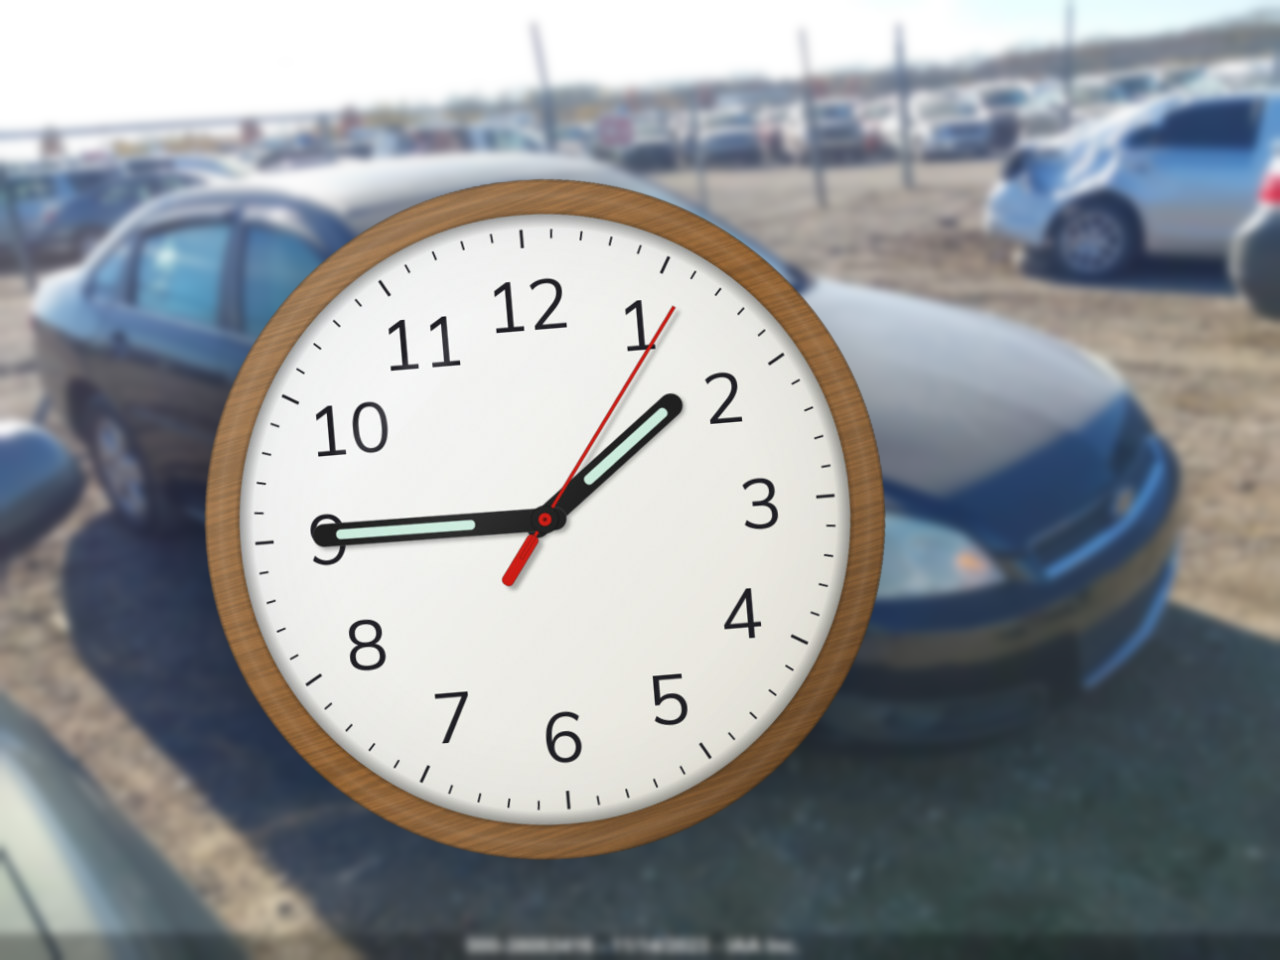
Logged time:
1h45m06s
